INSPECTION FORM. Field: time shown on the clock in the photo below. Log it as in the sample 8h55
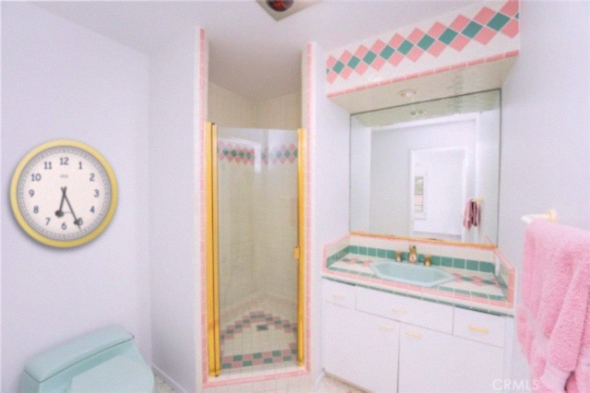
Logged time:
6h26
